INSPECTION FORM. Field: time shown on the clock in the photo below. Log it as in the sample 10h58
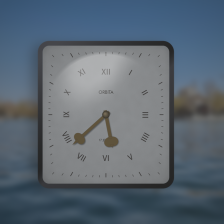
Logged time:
5h38
